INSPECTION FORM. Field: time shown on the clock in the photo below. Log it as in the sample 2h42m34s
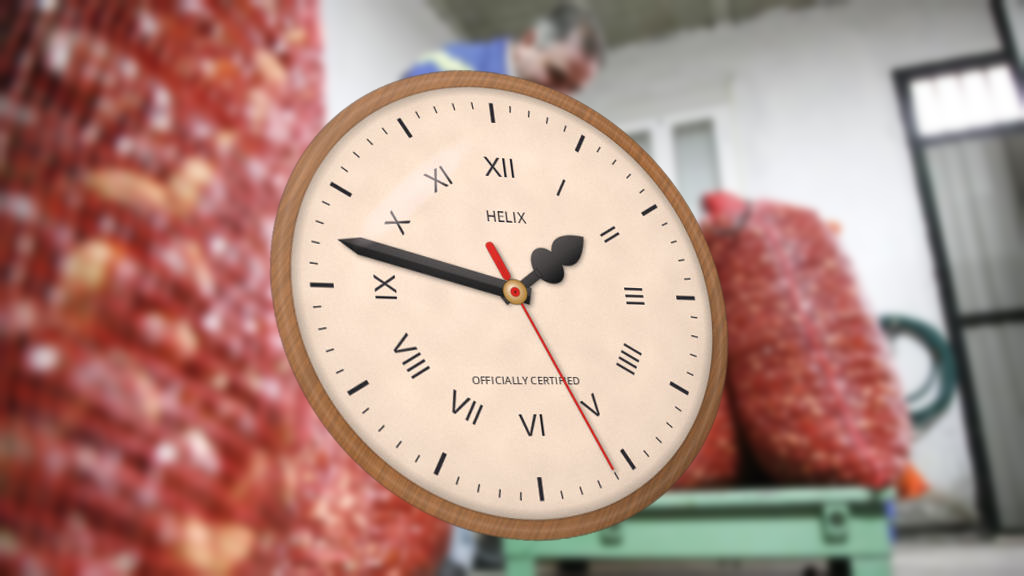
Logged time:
1h47m26s
